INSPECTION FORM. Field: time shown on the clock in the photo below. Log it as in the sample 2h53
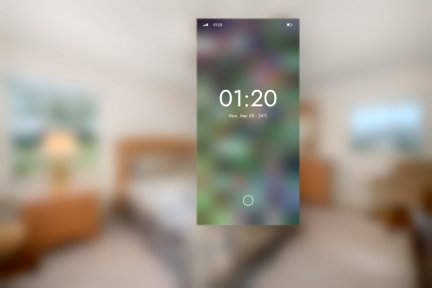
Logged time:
1h20
